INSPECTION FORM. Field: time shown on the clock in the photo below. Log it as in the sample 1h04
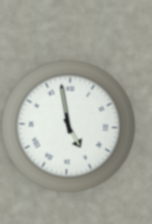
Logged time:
4h58
